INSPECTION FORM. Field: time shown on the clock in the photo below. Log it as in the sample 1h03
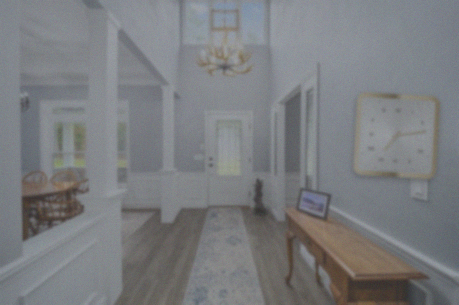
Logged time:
7h13
